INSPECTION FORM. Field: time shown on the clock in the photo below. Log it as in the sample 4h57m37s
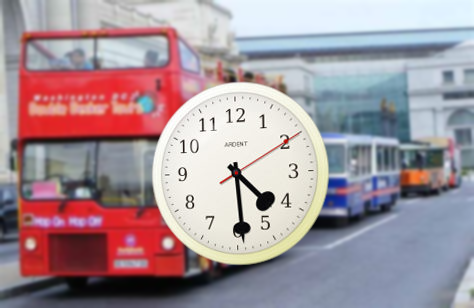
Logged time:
4h29m10s
